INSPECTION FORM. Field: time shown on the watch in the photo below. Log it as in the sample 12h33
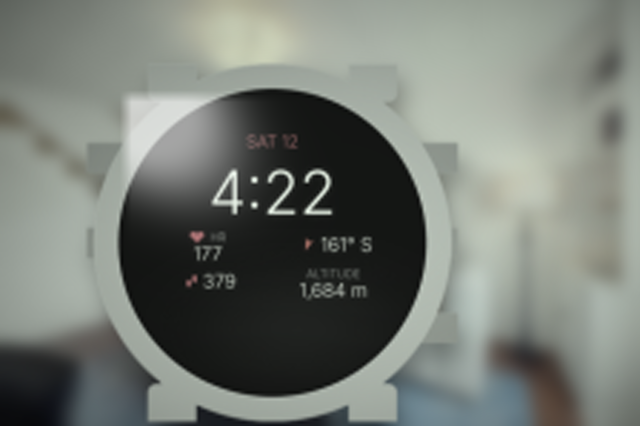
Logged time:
4h22
